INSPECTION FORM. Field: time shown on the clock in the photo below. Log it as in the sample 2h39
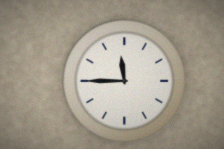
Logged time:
11h45
